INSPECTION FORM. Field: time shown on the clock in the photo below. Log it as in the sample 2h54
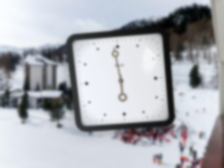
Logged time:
5h59
